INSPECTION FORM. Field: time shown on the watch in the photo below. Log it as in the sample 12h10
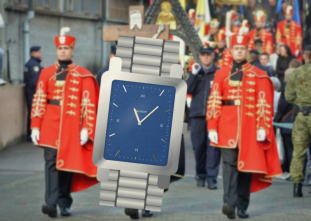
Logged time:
11h07
